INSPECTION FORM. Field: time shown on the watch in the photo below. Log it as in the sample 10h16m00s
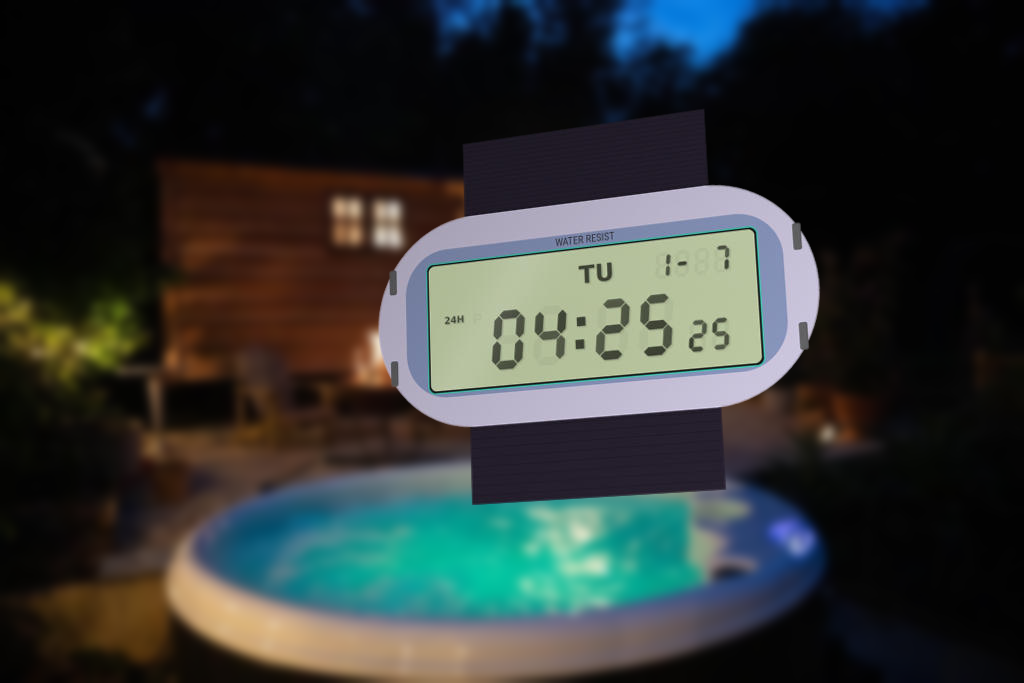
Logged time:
4h25m25s
